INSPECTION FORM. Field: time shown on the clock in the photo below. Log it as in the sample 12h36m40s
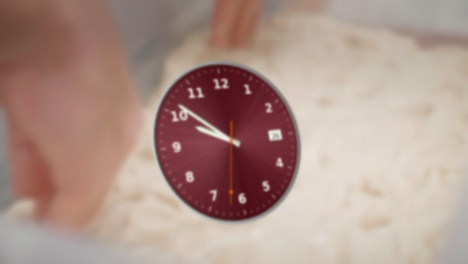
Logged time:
9h51m32s
